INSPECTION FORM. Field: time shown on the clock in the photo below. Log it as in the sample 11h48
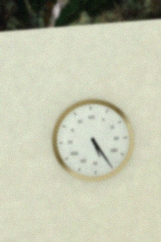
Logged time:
5h25
